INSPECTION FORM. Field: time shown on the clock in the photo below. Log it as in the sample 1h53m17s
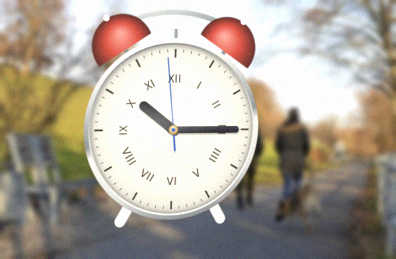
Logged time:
10h14m59s
